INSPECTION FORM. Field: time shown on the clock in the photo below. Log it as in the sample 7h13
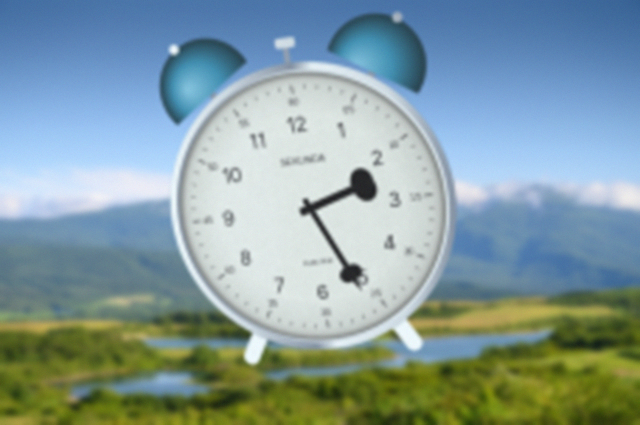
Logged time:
2h26
